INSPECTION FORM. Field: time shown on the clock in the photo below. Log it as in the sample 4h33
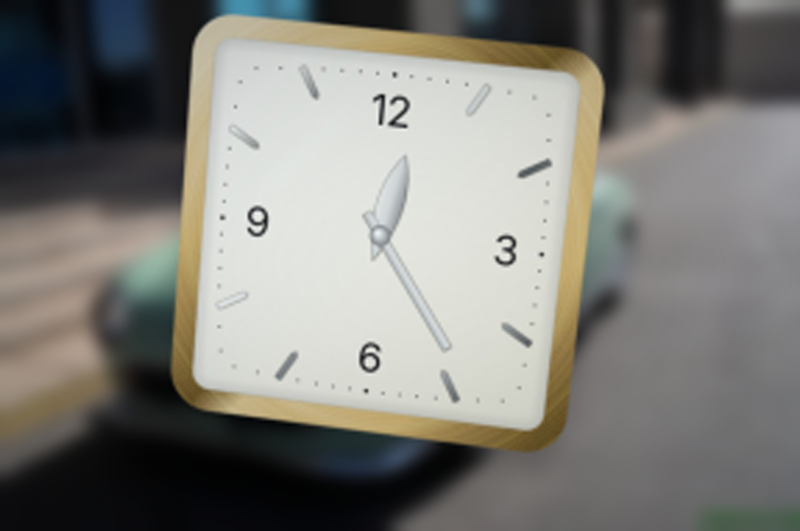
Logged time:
12h24
